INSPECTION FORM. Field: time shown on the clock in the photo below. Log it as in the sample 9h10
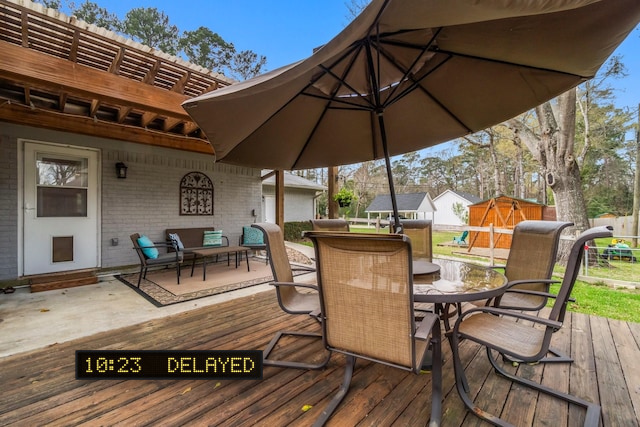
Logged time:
10h23
